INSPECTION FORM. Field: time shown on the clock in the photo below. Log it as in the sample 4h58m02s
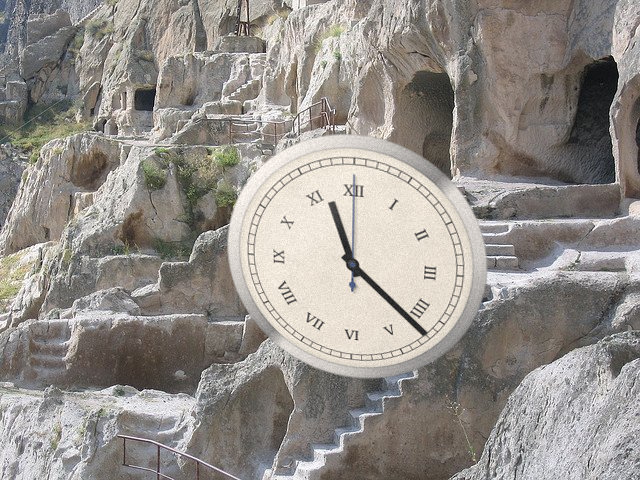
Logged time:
11h22m00s
